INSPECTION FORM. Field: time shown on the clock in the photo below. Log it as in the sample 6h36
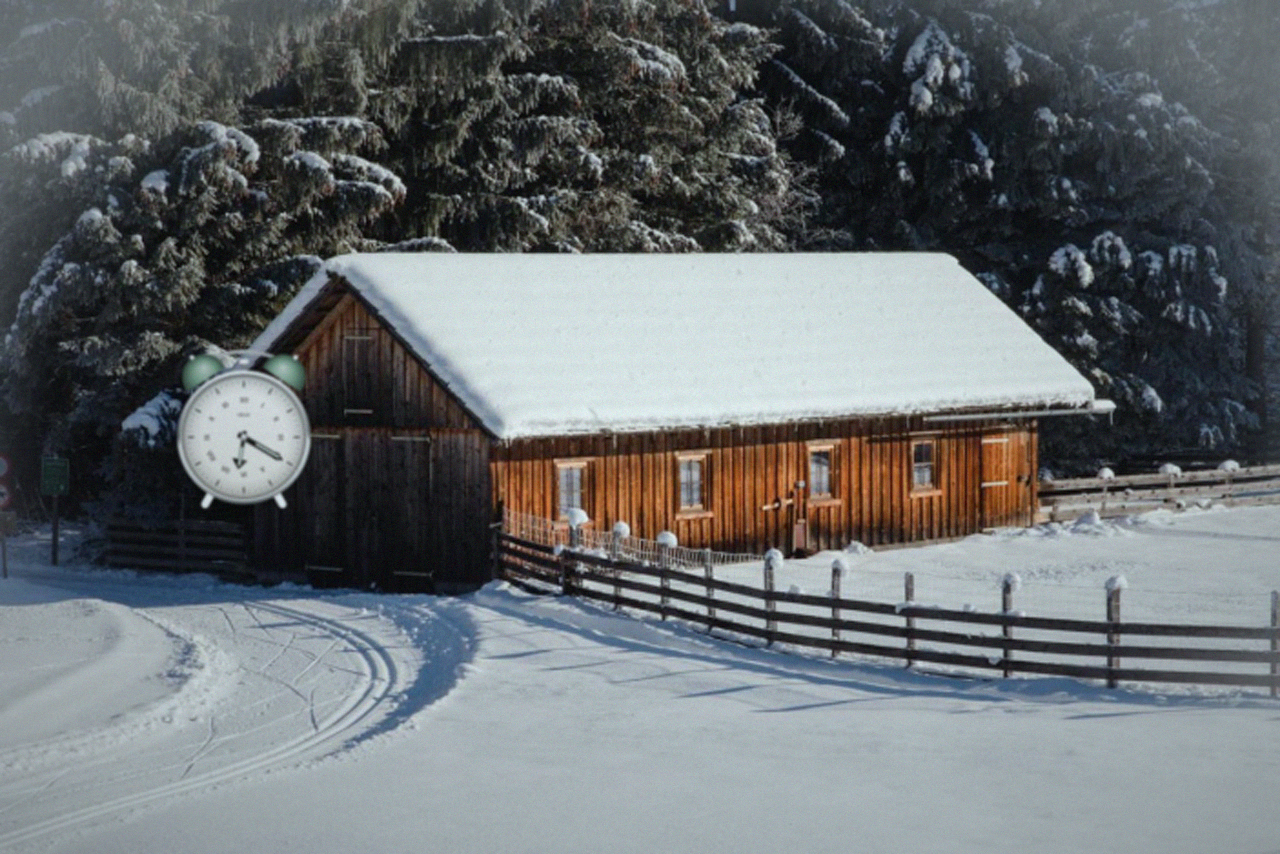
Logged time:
6h20
